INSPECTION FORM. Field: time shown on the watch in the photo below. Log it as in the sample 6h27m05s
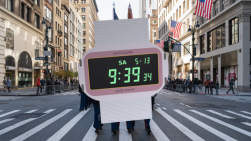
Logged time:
9h39m34s
